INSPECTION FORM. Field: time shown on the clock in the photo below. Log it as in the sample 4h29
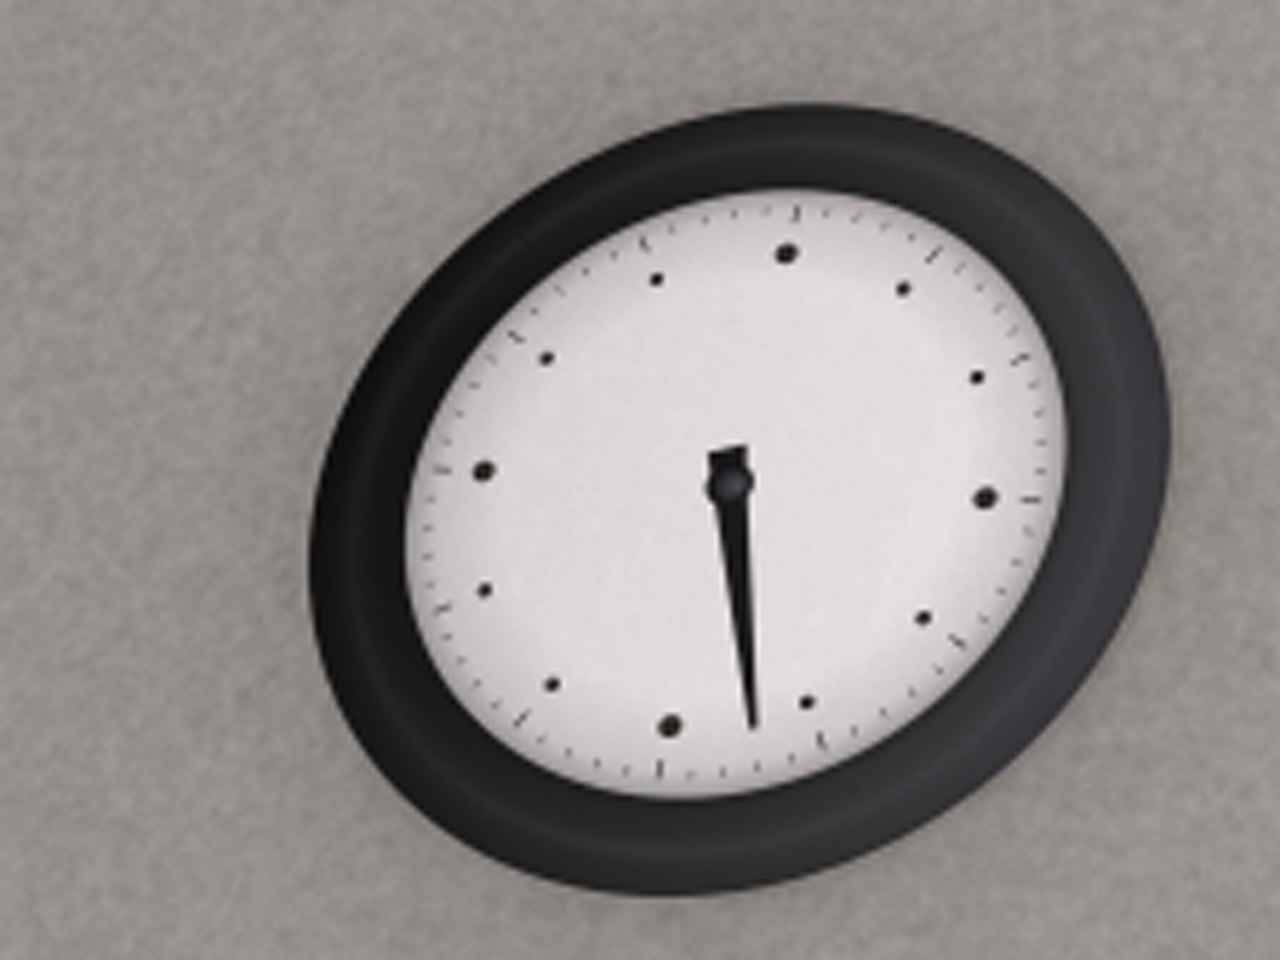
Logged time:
5h27
